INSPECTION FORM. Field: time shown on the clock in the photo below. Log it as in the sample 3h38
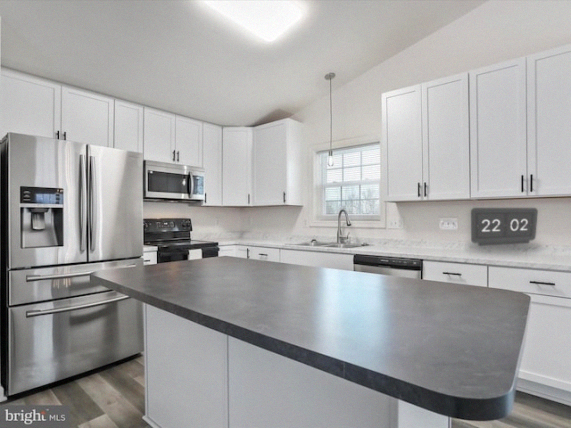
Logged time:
22h02
